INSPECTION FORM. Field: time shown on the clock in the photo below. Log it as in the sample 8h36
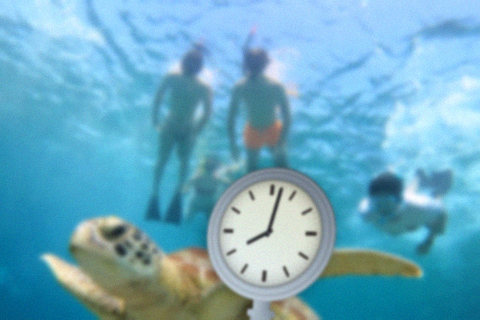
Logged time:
8h02
